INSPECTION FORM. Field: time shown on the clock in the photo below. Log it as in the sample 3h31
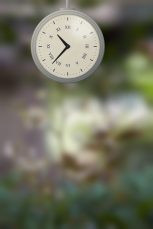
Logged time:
10h37
